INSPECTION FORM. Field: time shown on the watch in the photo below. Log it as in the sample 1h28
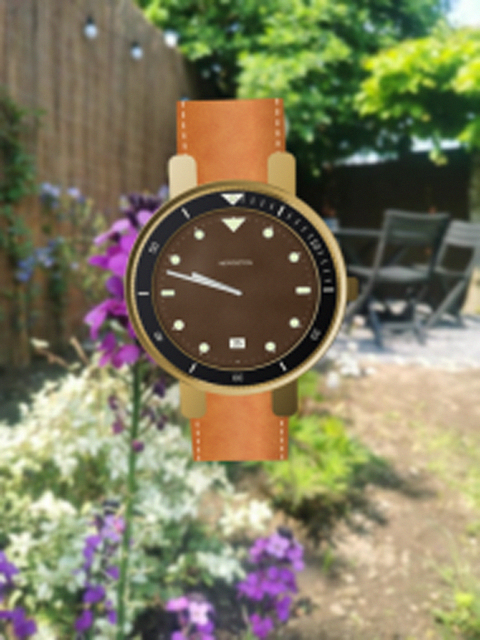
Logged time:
9h48
